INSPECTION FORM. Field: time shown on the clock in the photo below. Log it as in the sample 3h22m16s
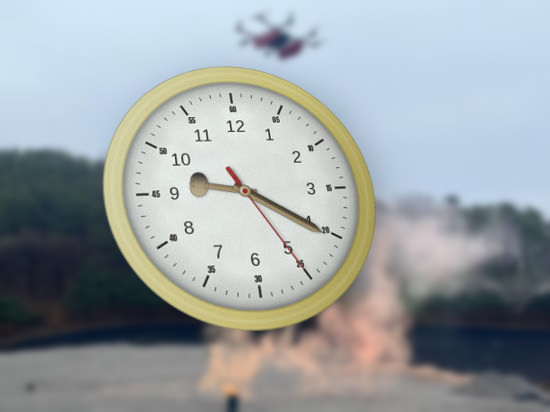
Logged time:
9h20m25s
